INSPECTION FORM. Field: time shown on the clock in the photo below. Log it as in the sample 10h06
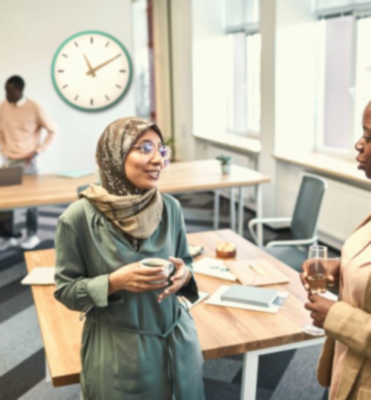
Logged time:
11h10
